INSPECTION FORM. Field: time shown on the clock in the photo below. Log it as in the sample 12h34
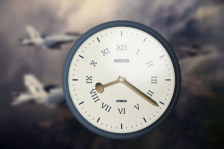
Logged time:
8h21
